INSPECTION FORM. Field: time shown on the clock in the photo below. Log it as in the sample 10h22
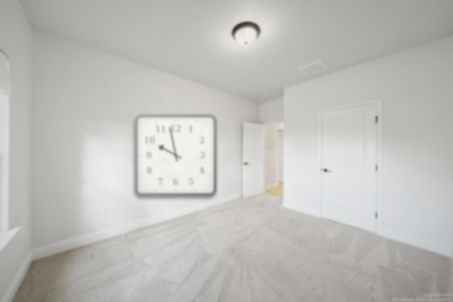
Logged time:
9h58
